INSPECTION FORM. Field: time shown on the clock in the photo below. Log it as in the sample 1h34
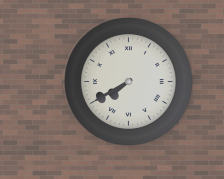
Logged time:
7h40
